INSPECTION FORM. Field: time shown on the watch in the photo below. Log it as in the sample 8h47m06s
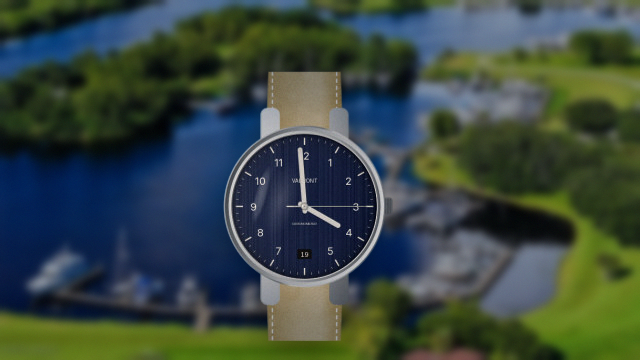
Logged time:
3h59m15s
